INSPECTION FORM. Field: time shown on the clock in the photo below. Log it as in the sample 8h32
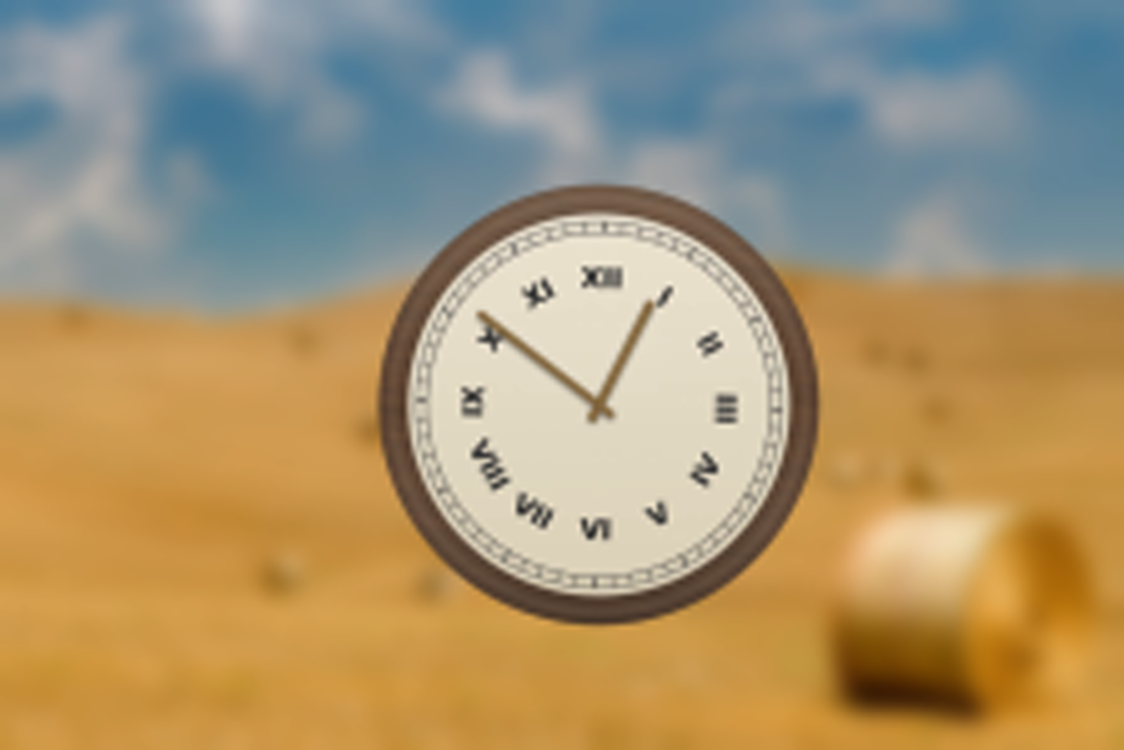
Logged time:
12h51
